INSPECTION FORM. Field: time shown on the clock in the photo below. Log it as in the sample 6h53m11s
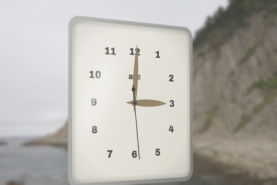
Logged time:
3h00m29s
